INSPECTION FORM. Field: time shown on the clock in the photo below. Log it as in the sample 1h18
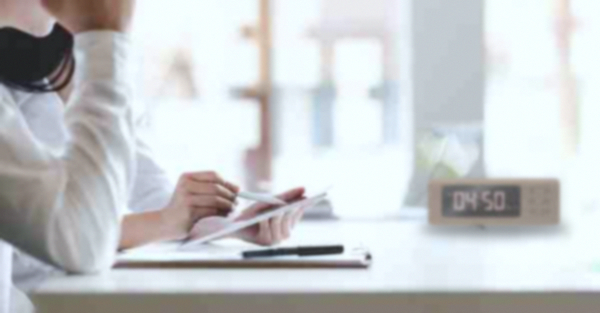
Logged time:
4h50
